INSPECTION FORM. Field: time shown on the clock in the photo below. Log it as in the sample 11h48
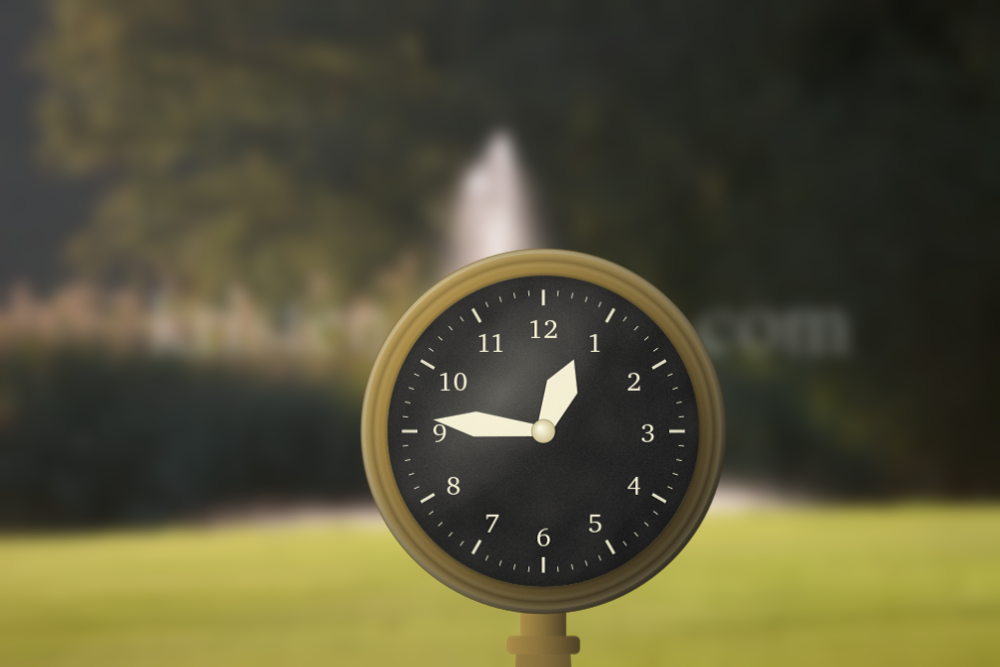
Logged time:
12h46
